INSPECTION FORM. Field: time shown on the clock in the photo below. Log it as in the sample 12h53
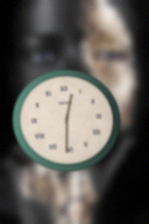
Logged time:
12h31
